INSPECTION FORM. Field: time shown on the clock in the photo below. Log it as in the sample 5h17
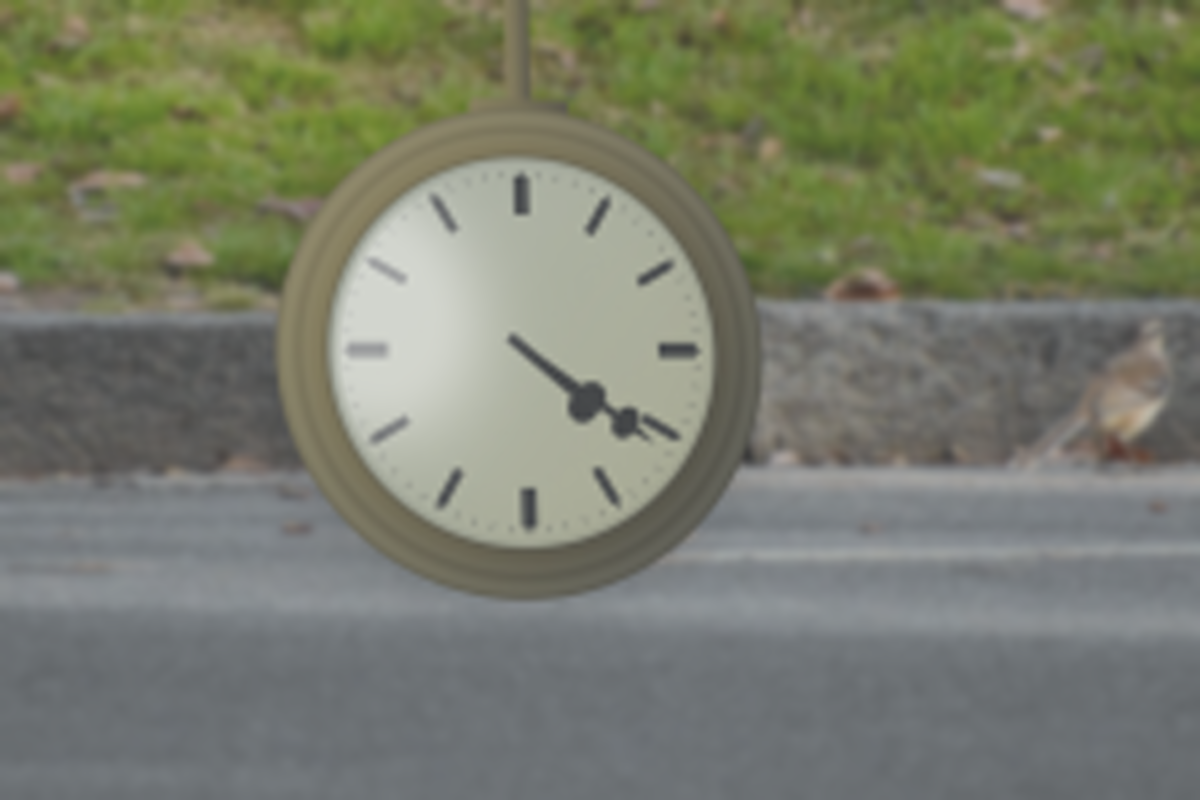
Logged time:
4h21
